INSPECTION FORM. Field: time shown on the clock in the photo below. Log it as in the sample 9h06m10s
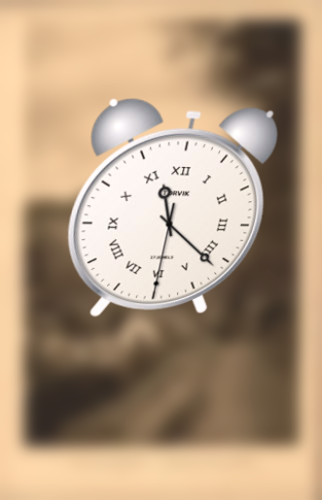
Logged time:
11h21m30s
